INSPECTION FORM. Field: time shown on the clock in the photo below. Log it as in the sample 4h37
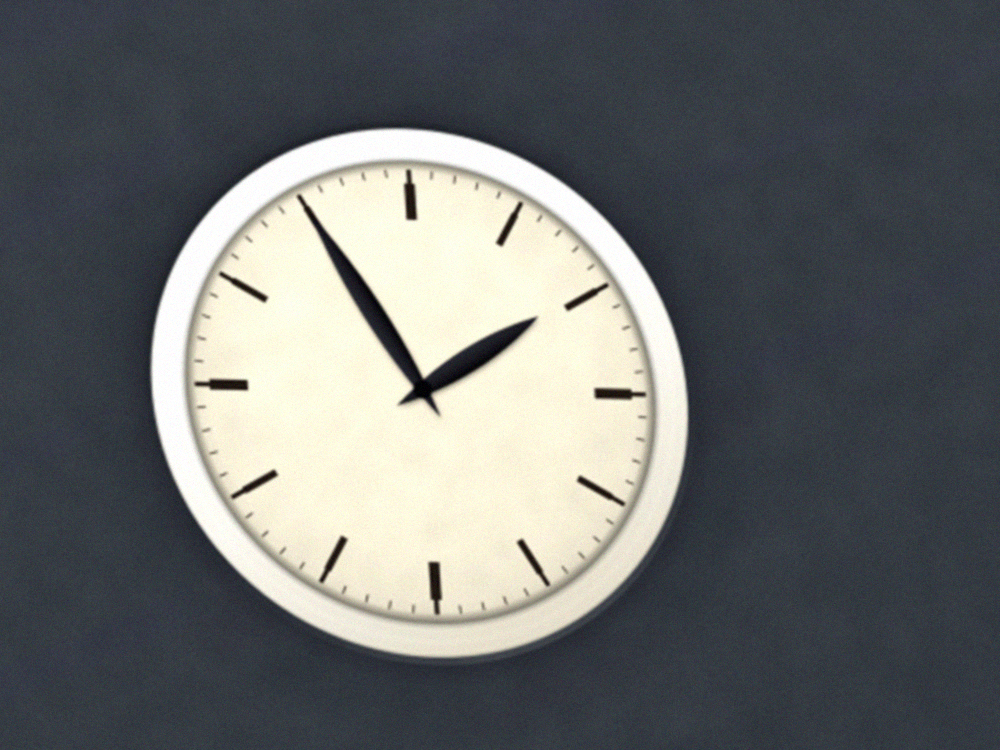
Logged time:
1h55
